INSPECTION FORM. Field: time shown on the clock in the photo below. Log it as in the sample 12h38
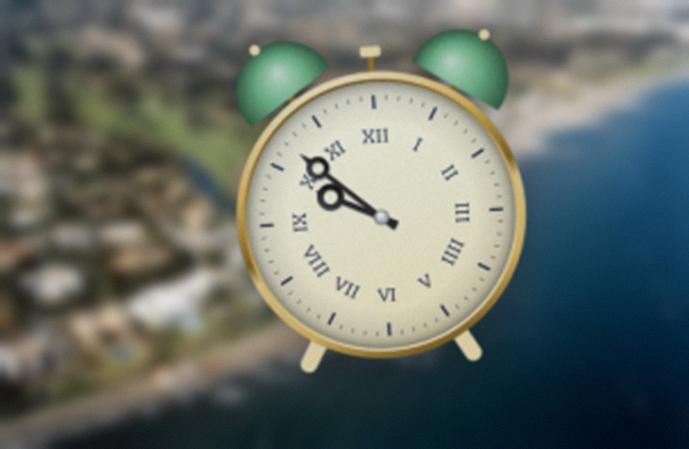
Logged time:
9h52
